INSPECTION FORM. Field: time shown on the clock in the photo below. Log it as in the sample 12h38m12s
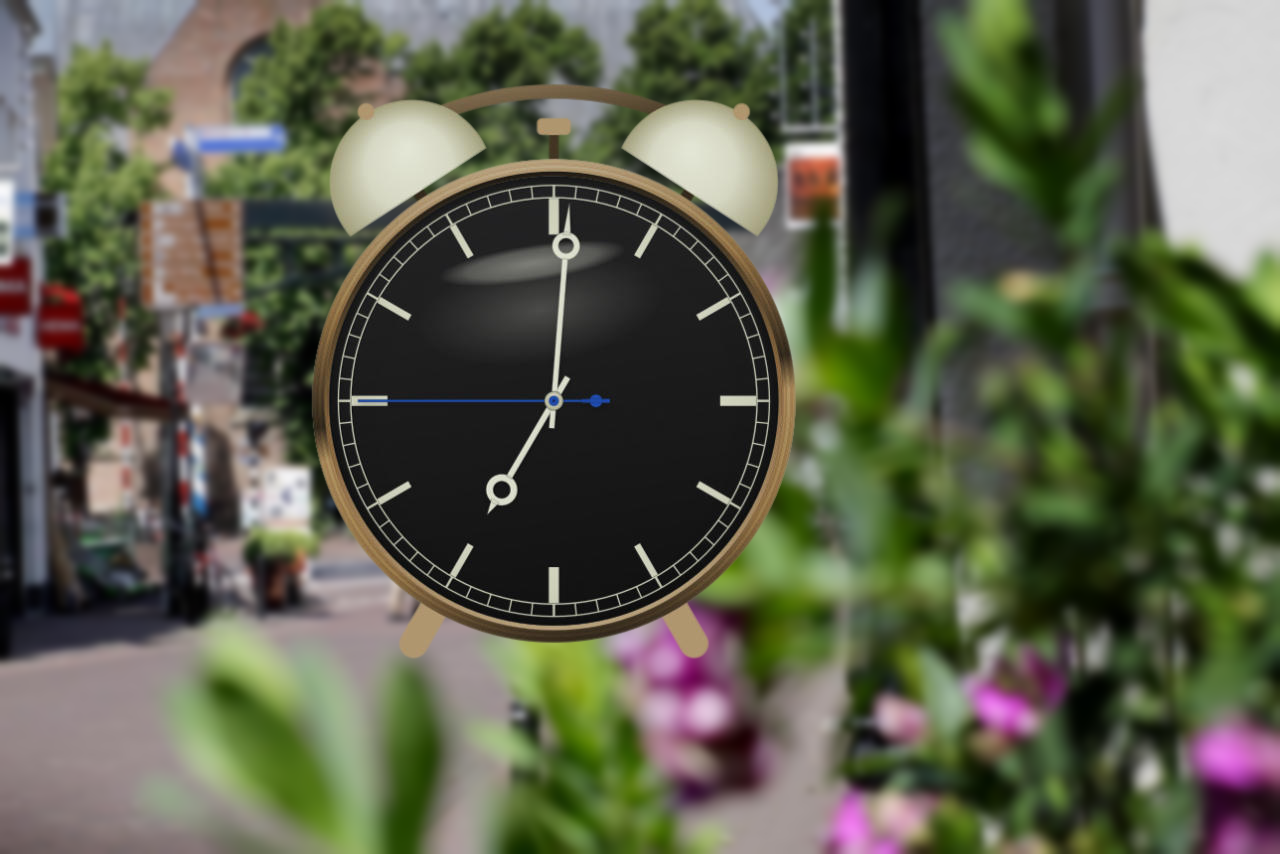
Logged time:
7h00m45s
